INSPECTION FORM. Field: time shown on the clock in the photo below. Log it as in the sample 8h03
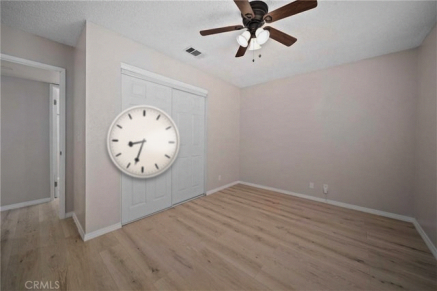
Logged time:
8h33
